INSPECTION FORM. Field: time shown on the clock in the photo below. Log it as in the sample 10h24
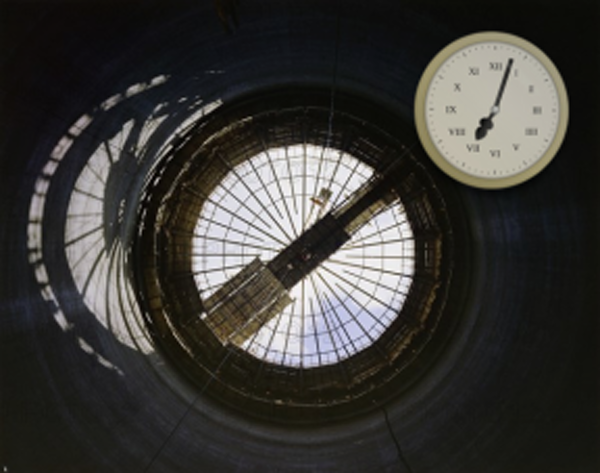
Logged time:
7h03
